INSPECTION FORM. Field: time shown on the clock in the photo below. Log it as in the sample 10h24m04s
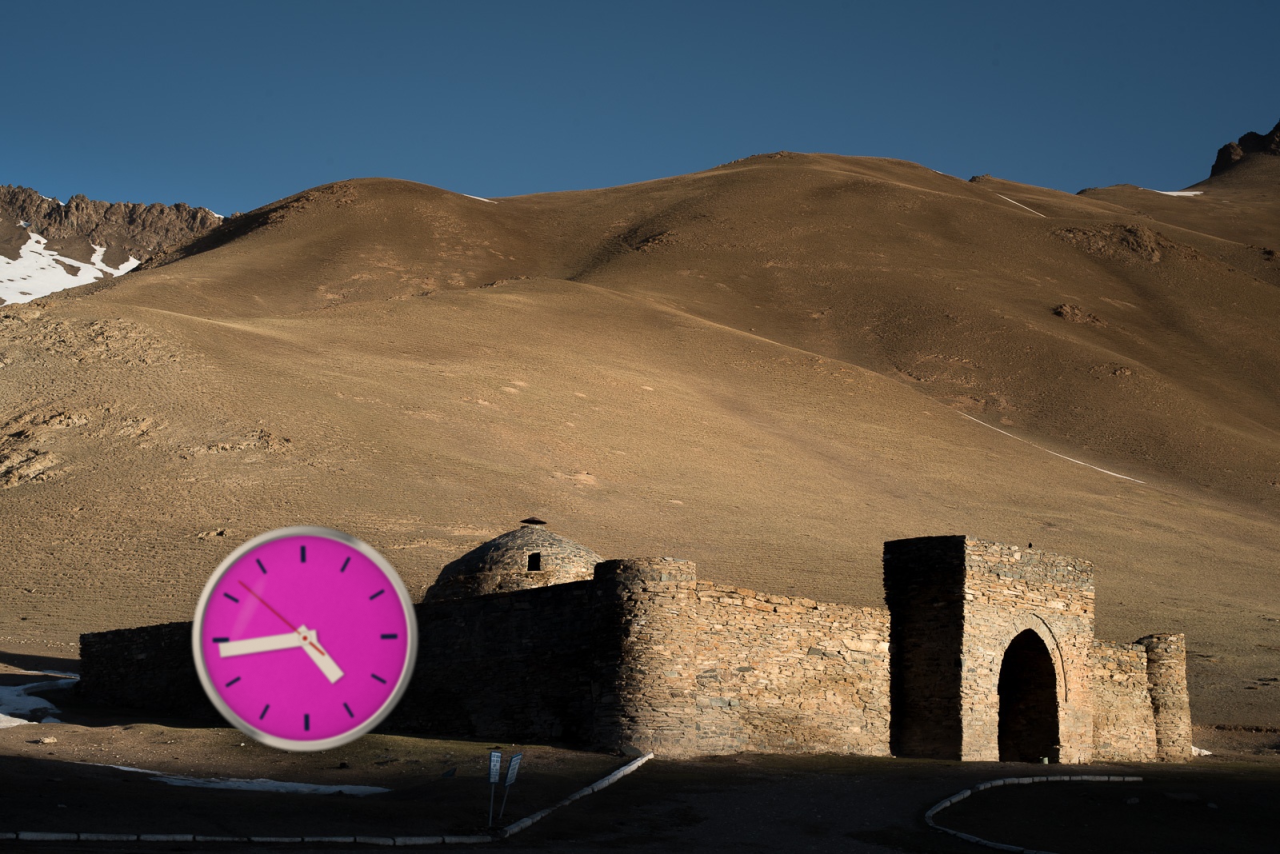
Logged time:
4h43m52s
